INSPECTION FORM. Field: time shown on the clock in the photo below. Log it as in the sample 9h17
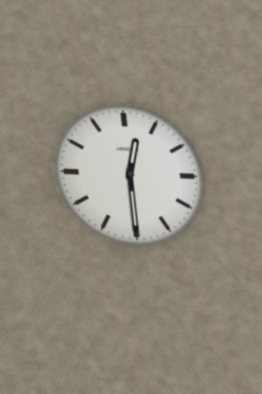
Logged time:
12h30
